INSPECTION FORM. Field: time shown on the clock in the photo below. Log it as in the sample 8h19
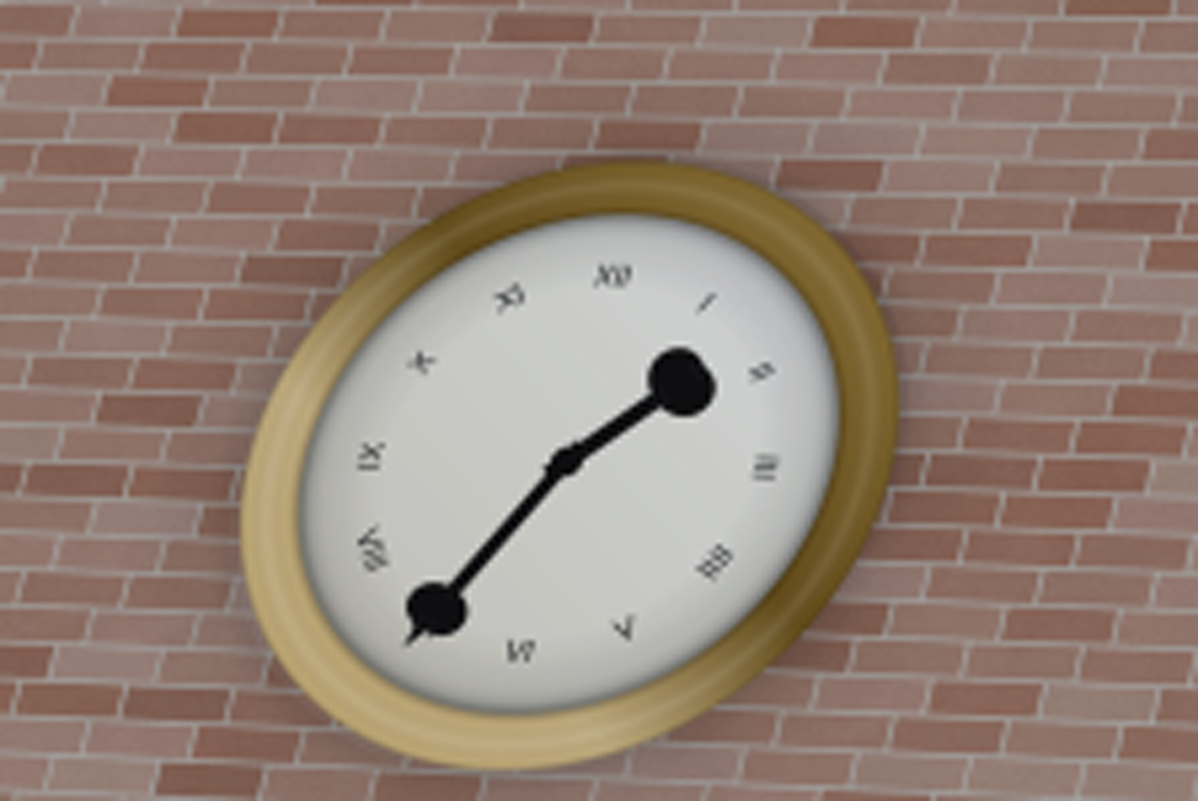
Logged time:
1h35
